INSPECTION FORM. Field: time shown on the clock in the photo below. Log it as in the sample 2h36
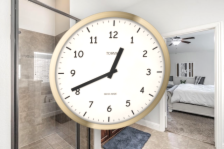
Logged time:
12h41
